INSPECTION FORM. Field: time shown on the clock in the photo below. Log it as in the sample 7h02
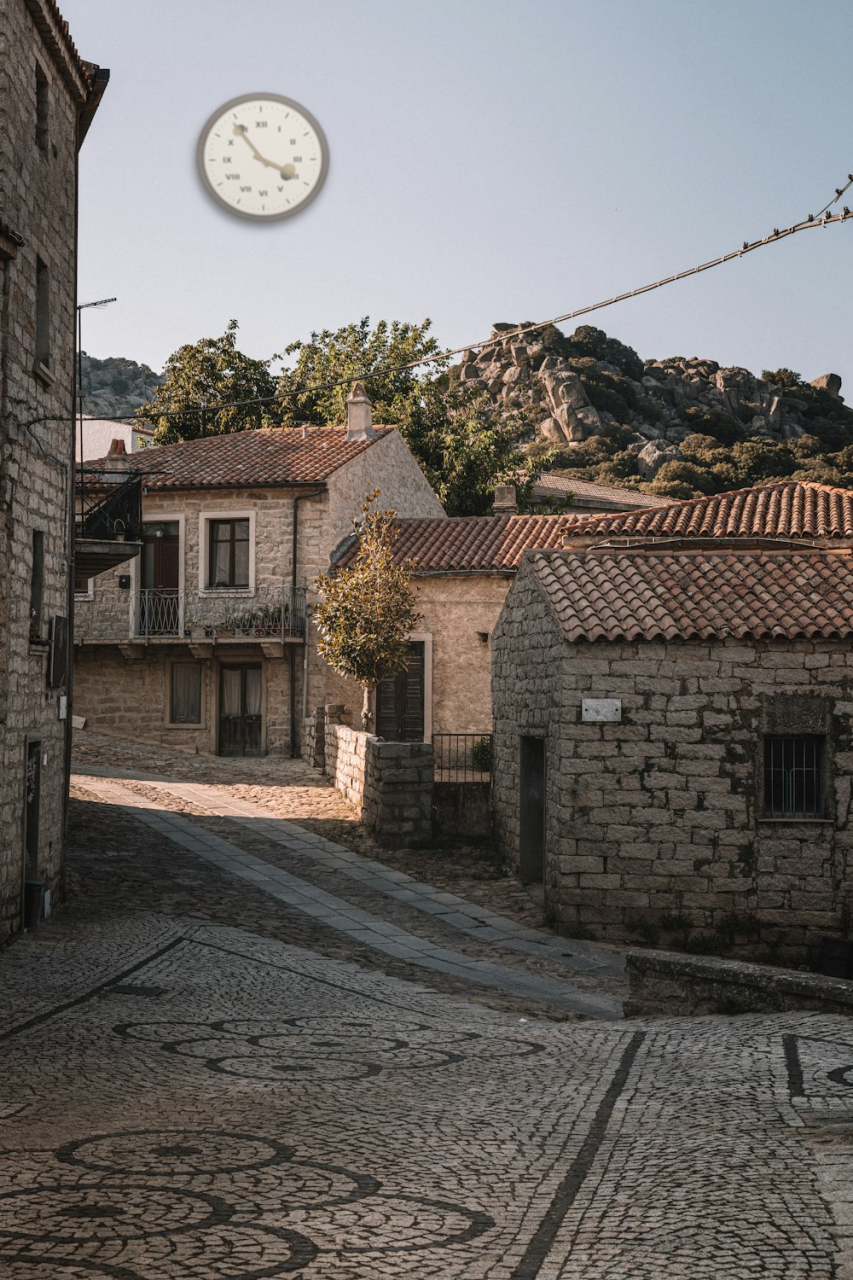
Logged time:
3h54
